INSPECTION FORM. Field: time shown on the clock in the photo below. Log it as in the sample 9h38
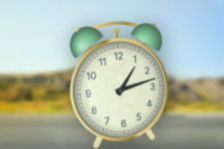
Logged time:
1h13
